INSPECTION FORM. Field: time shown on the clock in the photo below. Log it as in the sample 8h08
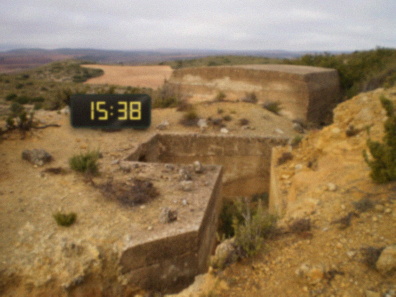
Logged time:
15h38
